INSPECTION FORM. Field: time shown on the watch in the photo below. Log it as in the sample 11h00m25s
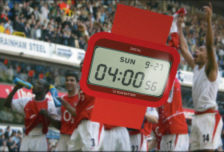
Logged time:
4h00m56s
